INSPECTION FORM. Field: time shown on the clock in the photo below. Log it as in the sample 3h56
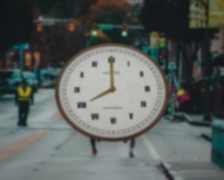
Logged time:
8h00
